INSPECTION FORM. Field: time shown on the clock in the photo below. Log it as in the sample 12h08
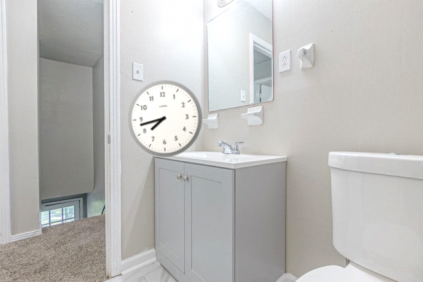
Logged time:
7h43
